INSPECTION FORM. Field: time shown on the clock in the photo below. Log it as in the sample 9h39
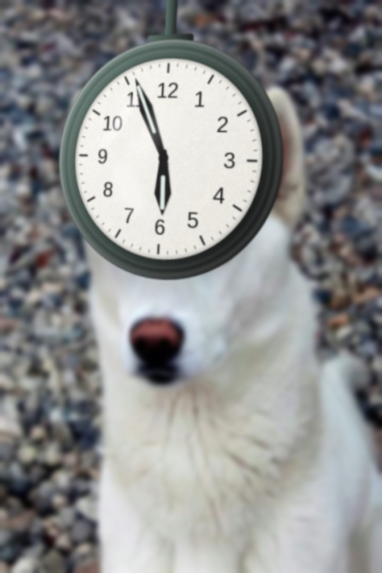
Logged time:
5h56
